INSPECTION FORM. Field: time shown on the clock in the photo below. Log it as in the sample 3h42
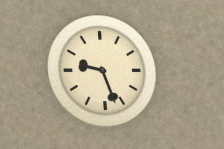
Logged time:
9h27
